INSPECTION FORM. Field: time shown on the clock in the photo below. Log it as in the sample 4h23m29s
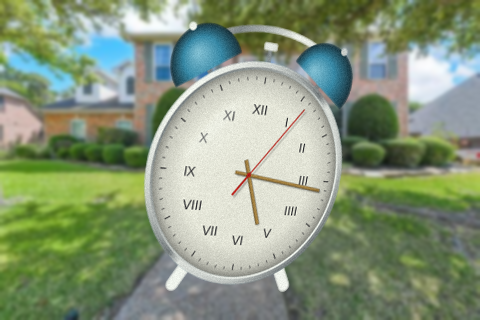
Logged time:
5h16m06s
